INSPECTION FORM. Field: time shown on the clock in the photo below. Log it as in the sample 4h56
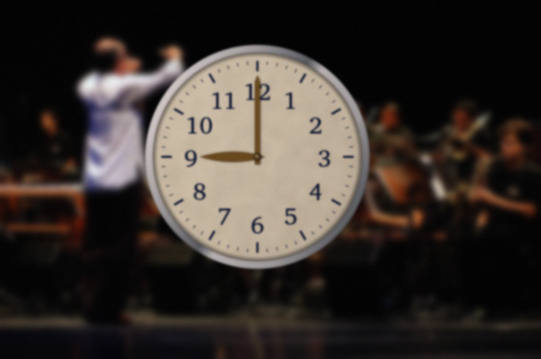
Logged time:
9h00
